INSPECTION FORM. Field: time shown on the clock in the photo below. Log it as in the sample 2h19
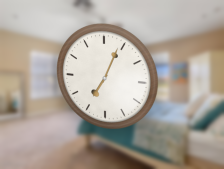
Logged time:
7h04
